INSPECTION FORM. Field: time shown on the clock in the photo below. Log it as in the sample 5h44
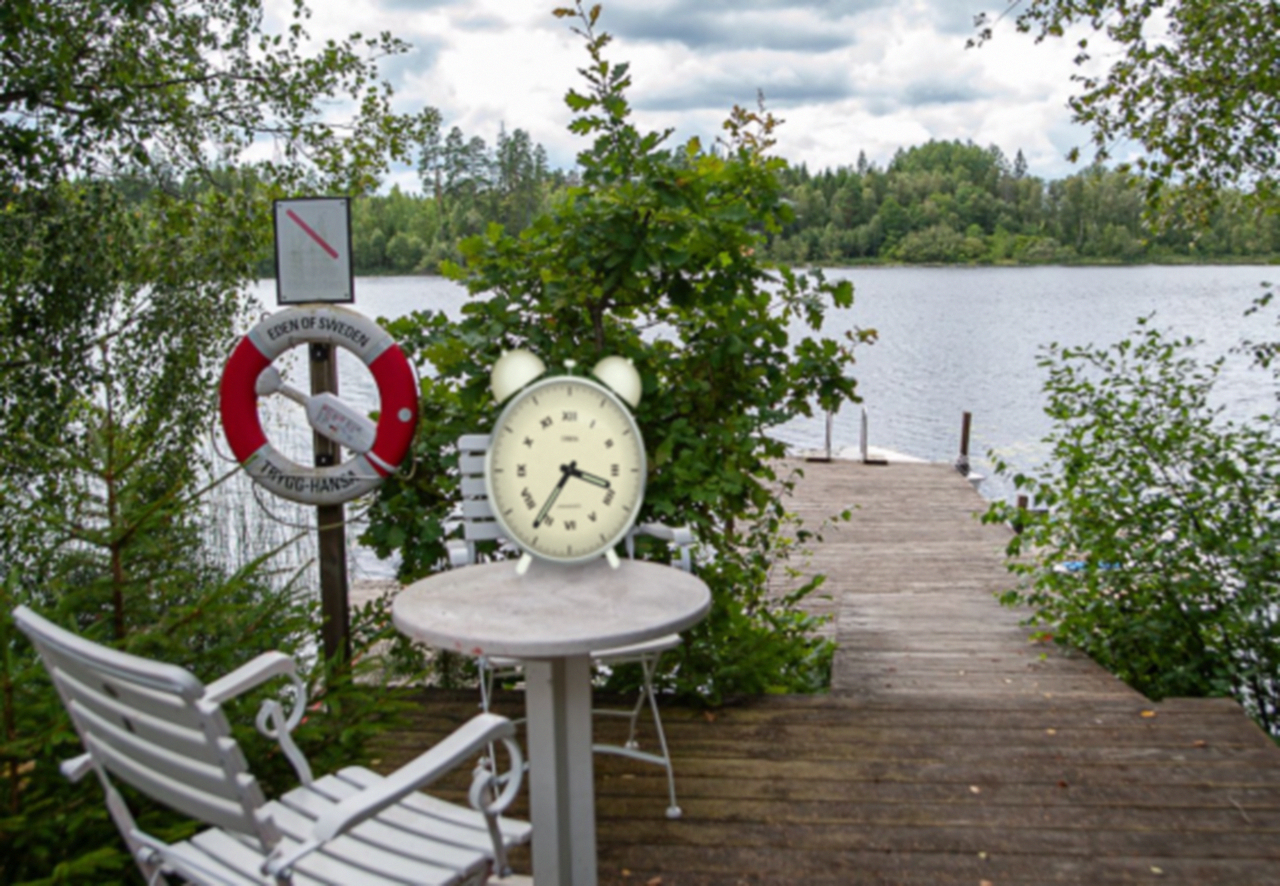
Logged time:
3h36
